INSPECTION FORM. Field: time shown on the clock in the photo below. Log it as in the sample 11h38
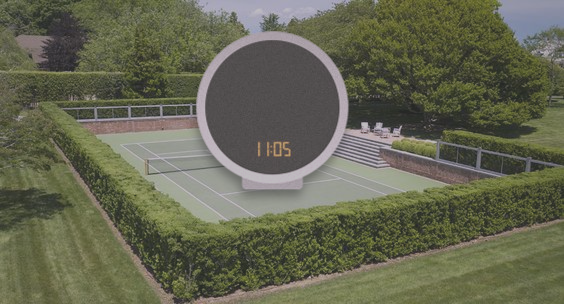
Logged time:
11h05
